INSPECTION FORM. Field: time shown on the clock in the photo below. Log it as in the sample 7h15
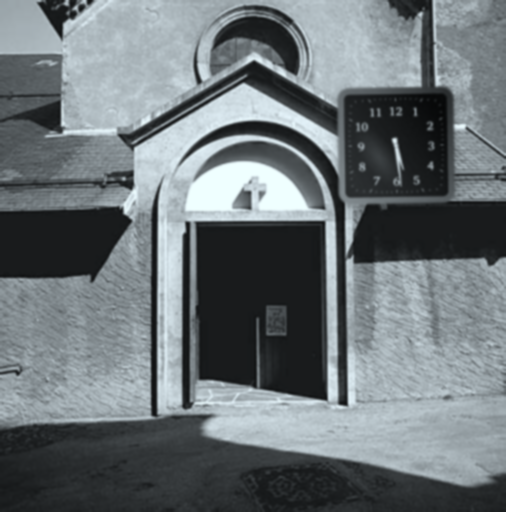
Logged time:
5h29
